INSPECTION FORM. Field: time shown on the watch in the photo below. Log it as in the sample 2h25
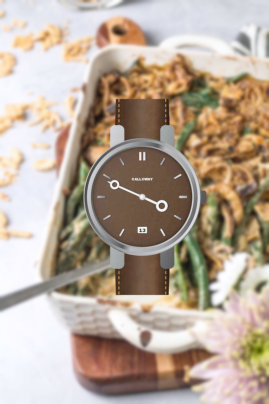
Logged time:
3h49
